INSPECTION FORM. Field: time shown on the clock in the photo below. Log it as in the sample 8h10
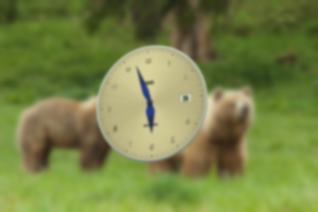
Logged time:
5h57
